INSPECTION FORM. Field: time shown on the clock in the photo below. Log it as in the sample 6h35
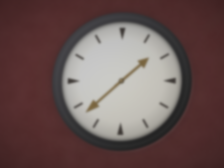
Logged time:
1h38
